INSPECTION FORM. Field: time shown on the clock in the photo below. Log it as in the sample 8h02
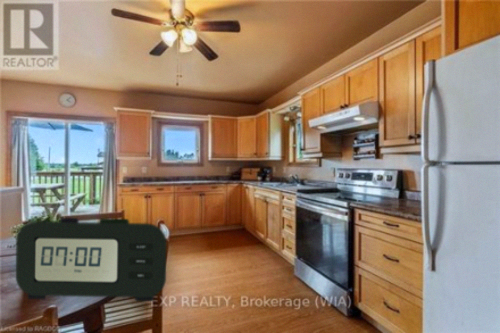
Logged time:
7h00
